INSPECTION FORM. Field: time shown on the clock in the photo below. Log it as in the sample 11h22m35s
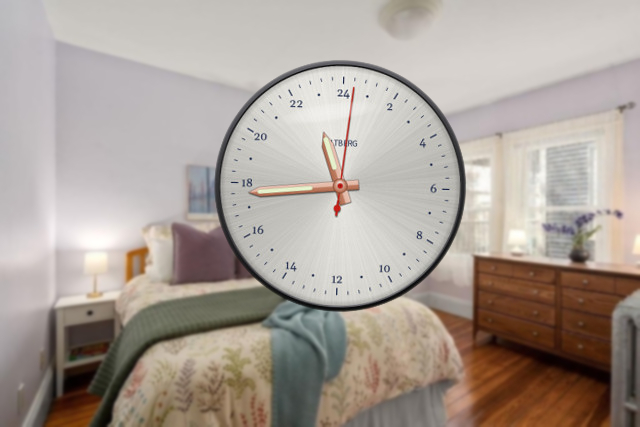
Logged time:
22h44m01s
